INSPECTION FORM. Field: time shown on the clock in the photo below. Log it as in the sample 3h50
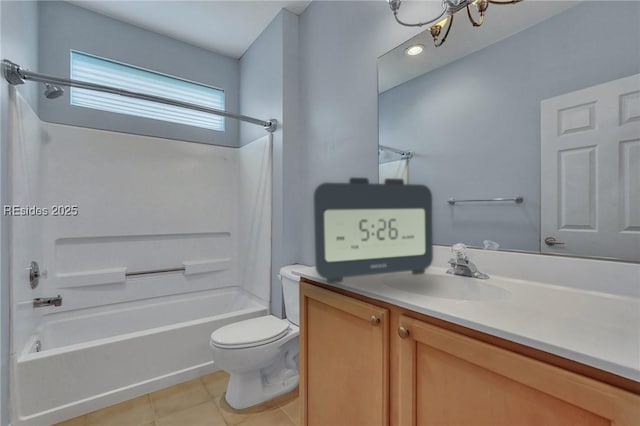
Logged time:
5h26
